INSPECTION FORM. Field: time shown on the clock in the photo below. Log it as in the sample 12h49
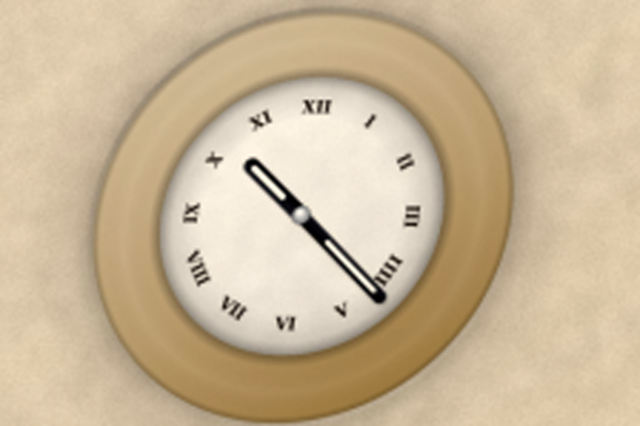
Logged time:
10h22
